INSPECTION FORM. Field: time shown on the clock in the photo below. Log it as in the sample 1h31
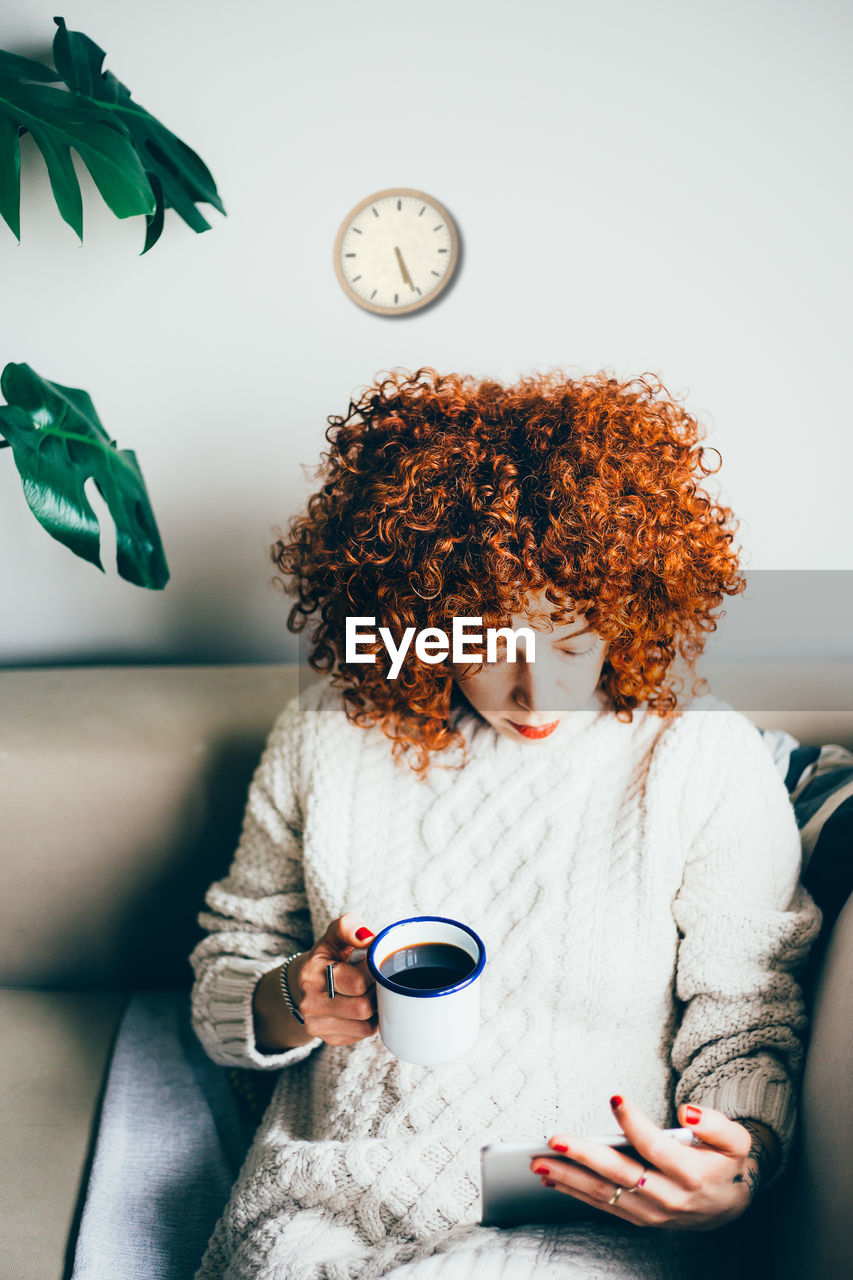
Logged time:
5h26
